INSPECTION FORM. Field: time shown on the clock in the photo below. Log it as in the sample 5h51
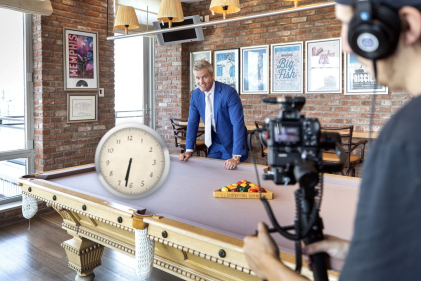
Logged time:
6h32
